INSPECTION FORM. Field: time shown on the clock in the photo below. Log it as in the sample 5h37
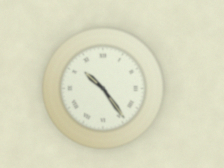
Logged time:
10h24
